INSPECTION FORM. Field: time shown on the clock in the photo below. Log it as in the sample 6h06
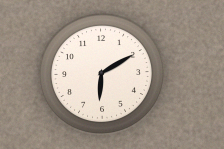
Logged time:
6h10
